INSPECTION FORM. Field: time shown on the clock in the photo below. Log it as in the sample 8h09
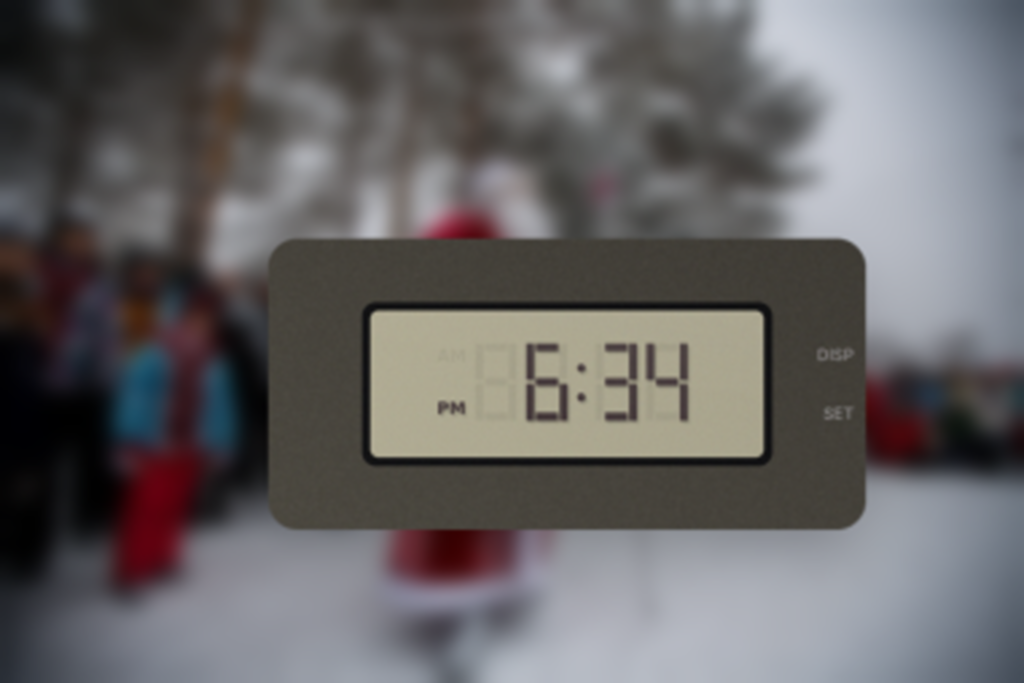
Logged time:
6h34
